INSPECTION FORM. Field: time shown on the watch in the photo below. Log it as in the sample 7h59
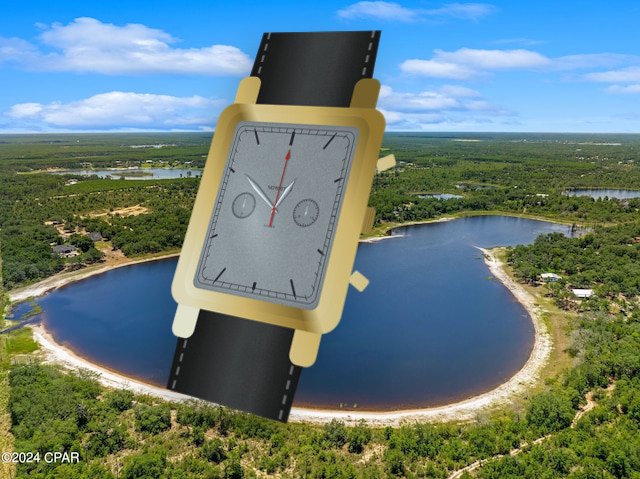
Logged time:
12h51
